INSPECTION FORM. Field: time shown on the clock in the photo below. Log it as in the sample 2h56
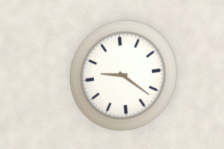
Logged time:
9h22
